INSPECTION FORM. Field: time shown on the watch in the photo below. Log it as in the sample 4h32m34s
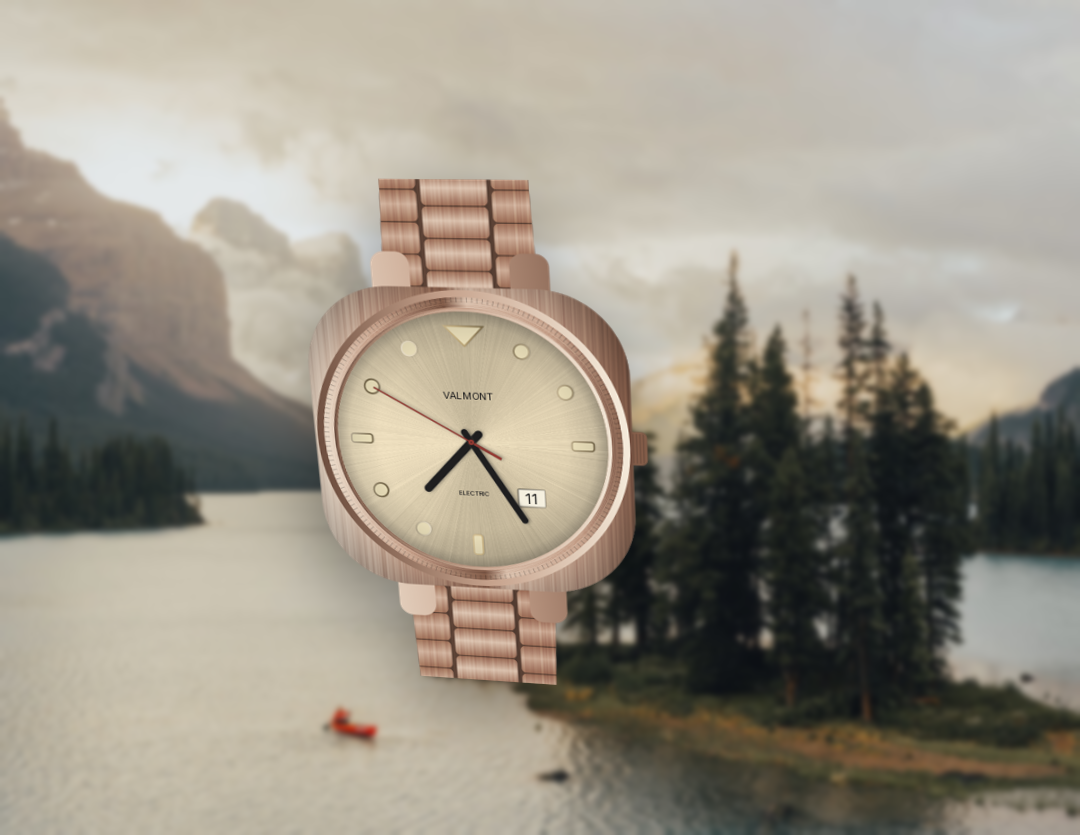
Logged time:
7h24m50s
